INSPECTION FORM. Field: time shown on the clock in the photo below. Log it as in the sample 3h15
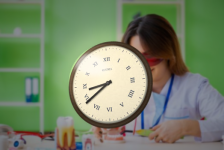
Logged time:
8h39
